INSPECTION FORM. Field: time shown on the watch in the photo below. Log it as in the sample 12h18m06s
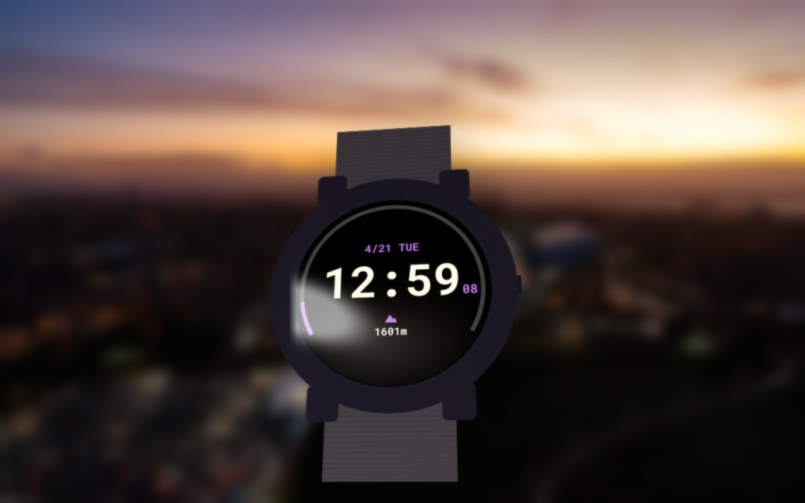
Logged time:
12h59m08s
